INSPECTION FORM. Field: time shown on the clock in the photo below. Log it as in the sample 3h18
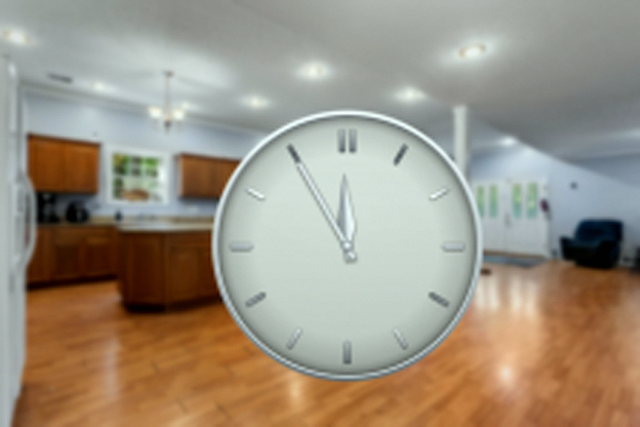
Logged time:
11h55
